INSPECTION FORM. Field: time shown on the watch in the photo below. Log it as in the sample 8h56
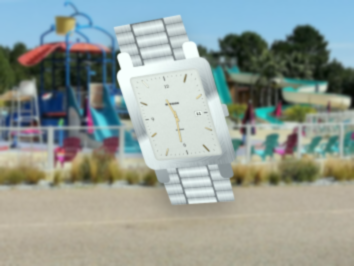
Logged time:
11h31
